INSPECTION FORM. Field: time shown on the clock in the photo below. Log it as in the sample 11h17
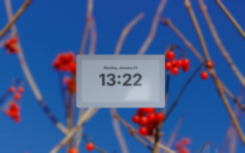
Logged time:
13h22
